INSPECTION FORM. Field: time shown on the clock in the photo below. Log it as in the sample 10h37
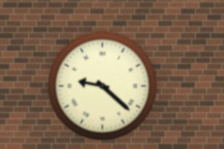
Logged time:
9h22
